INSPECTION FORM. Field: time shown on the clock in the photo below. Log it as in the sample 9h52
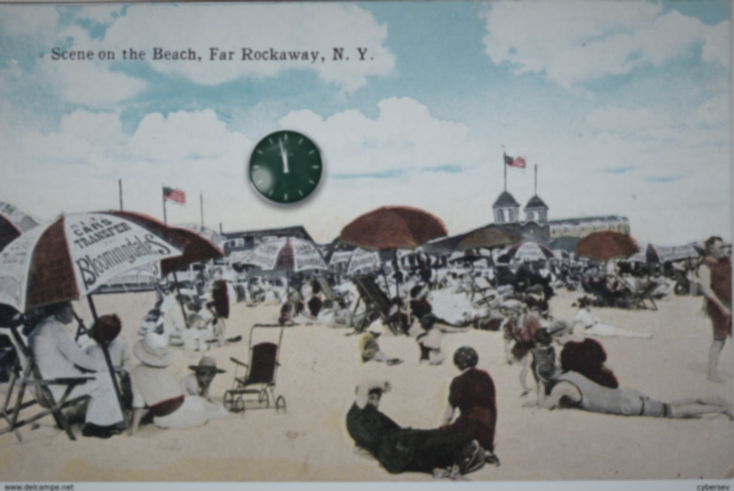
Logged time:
11h58
